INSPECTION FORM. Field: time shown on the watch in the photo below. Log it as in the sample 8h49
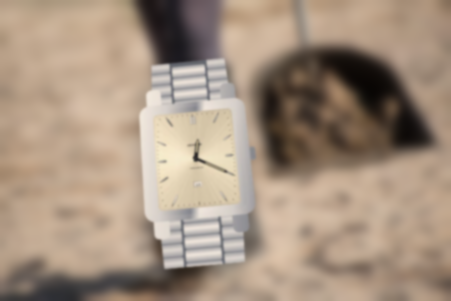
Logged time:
12h20
